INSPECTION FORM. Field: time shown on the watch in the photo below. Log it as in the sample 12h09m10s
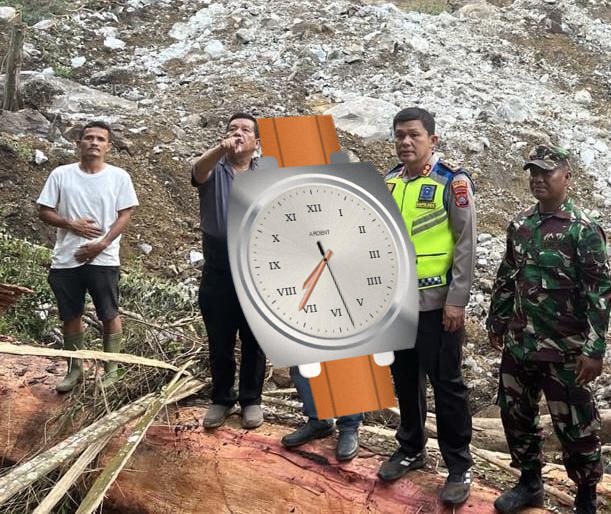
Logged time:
7h36m28s
